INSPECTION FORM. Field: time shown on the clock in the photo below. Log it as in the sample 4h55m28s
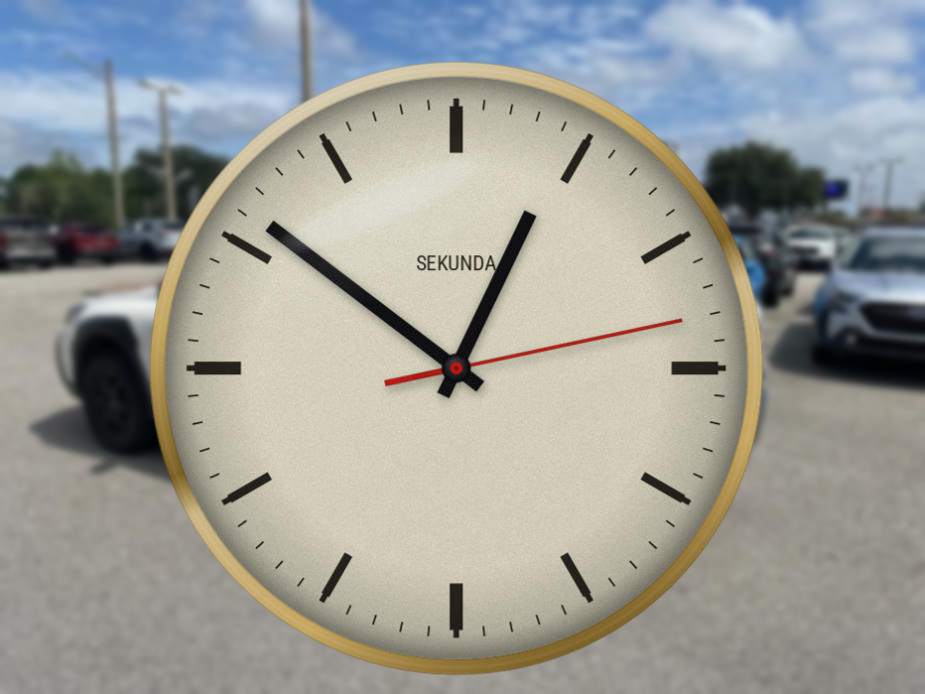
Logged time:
12h51m13s
